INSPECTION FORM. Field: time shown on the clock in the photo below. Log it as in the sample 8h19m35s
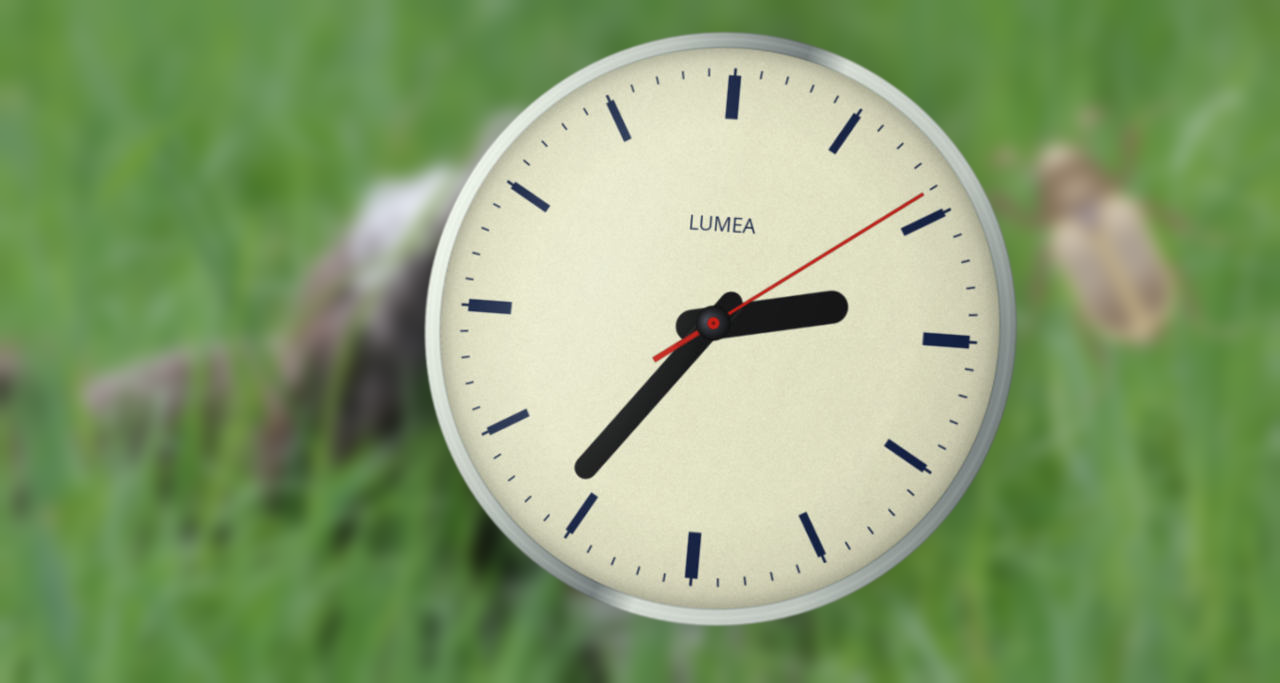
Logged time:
2h36m09s
